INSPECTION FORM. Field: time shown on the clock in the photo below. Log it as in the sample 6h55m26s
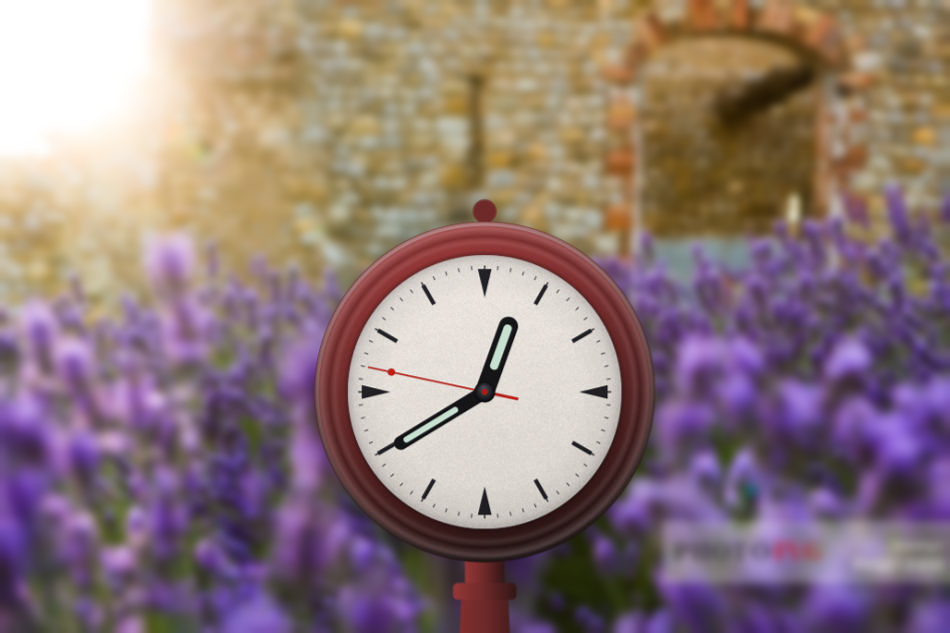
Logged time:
12h39m47s
